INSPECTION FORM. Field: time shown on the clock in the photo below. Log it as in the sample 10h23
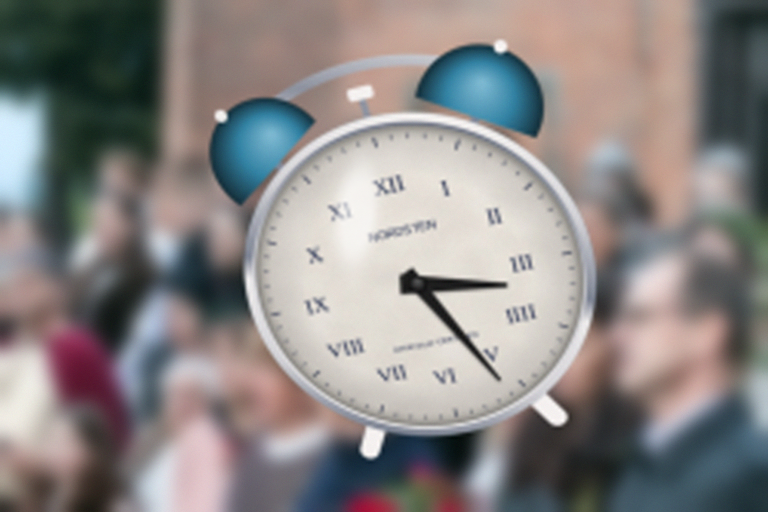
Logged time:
3h26
